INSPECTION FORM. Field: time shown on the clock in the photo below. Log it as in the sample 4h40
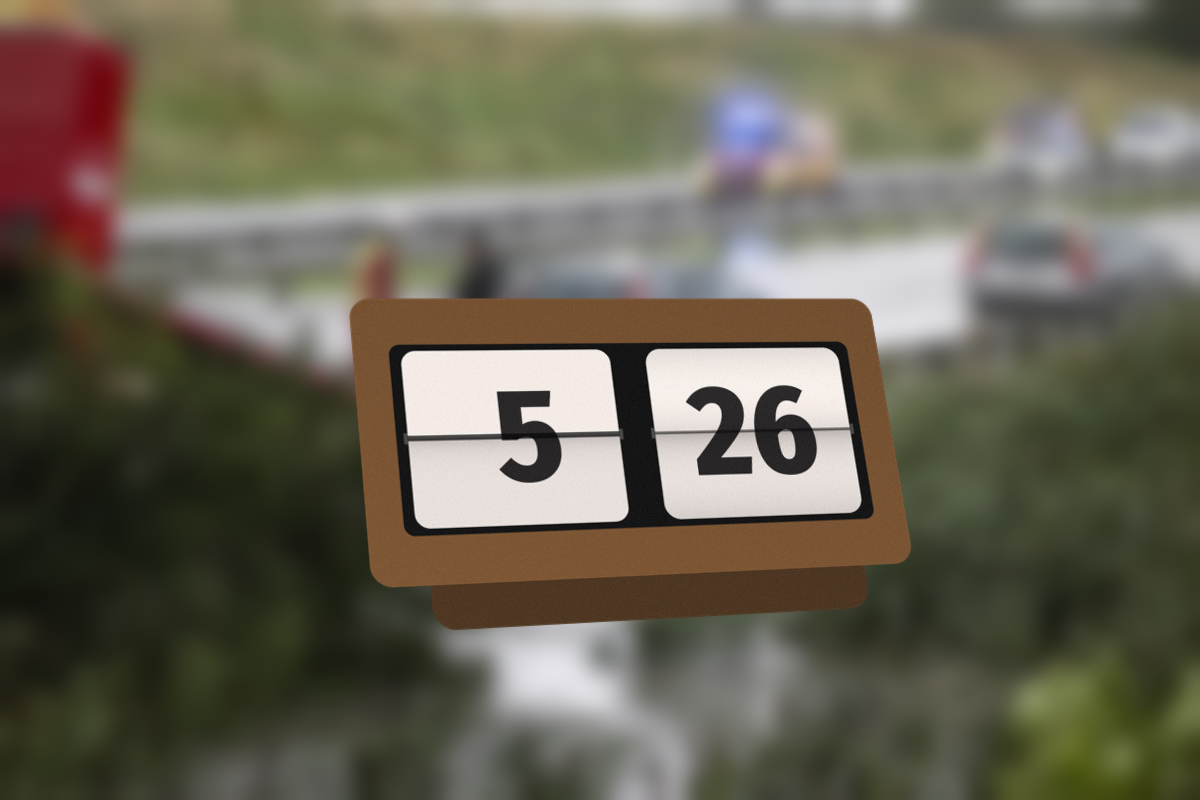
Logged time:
5h26
